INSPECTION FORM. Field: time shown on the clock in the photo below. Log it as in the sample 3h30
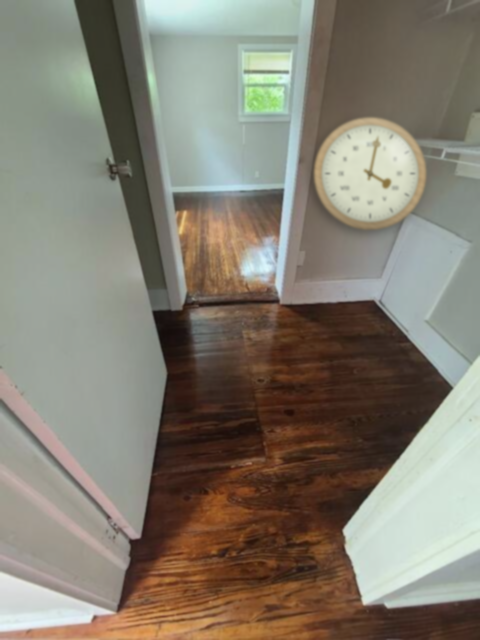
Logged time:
4h02
